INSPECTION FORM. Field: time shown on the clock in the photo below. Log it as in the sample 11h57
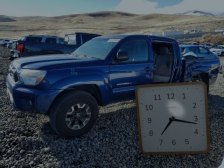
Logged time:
7h17
